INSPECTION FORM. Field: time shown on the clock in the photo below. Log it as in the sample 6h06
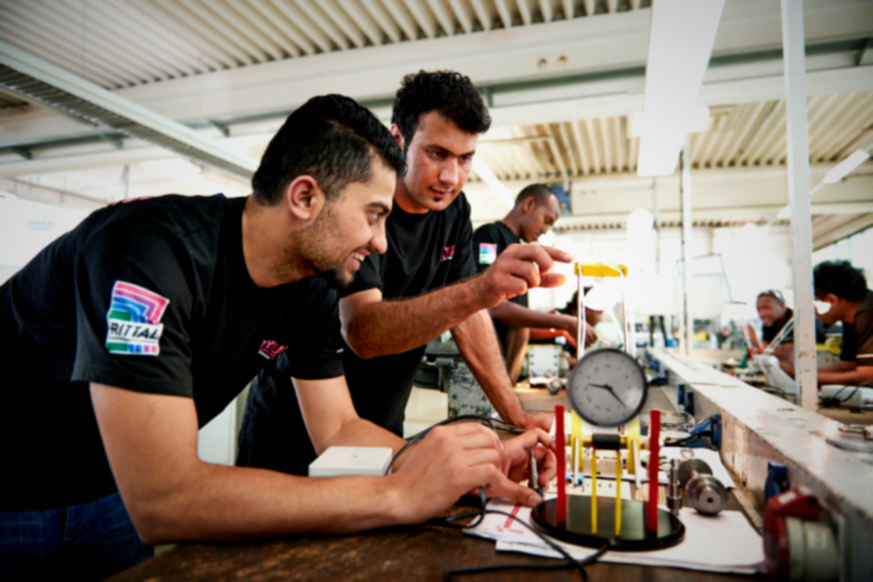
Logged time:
9h23
